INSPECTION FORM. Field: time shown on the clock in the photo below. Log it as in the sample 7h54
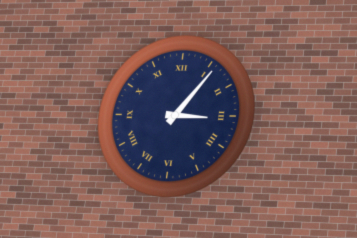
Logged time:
3h06
